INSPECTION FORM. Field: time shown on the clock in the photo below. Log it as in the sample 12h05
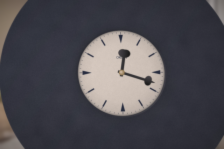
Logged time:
12h18
